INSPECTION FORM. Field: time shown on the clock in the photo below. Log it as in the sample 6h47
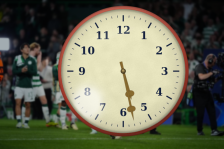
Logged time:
5h28
